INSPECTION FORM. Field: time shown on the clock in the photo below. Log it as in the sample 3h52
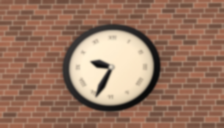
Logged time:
9h34
